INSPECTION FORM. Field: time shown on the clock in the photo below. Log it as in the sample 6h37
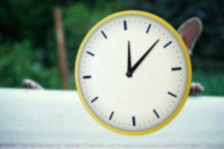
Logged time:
12h08
